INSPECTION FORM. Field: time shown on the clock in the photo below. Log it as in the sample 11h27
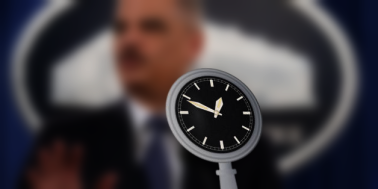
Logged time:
12h49
